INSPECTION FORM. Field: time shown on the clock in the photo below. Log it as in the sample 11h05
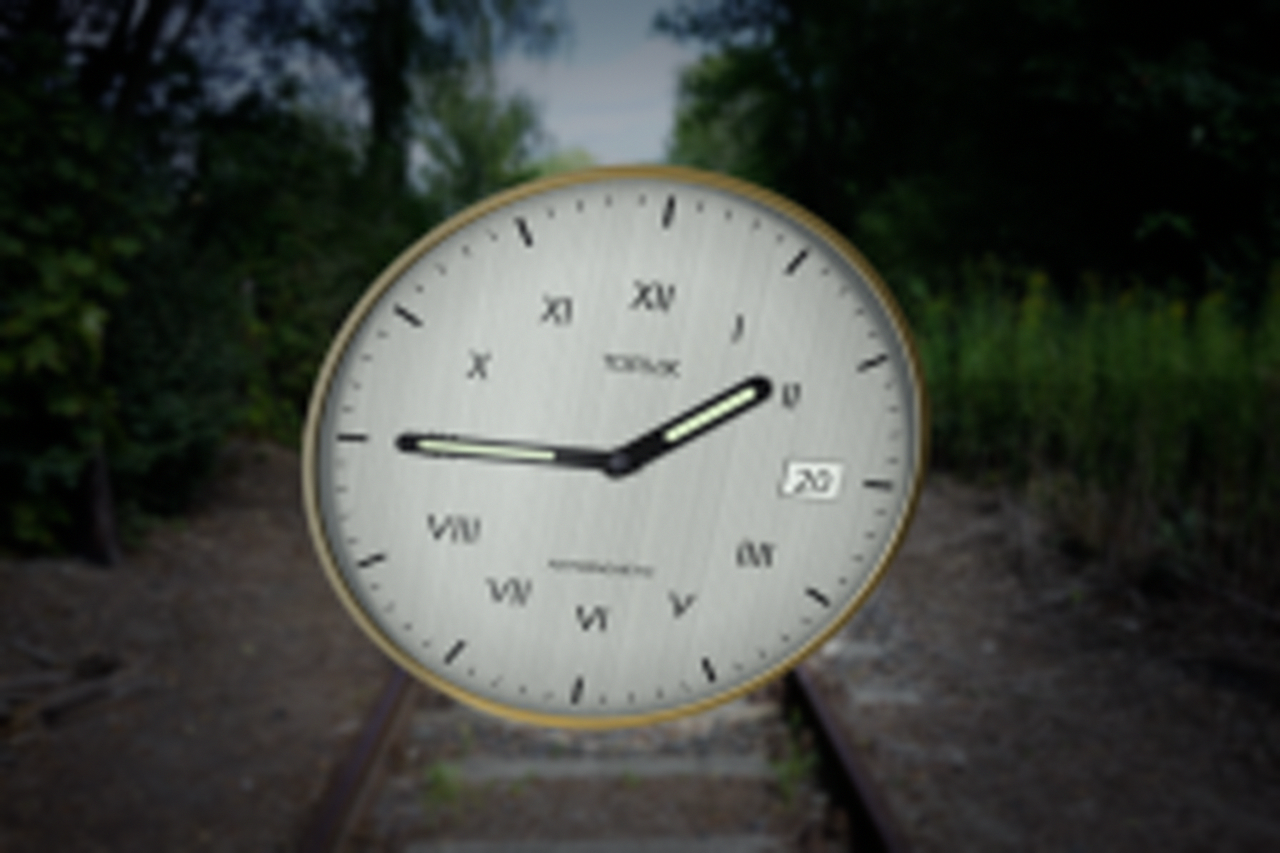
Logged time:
1h45
